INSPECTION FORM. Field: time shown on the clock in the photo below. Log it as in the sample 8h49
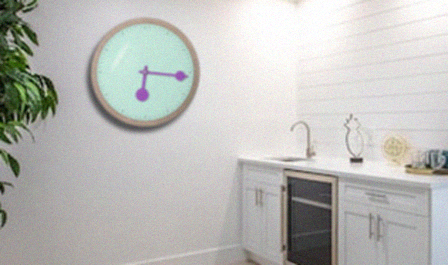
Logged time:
6h16
